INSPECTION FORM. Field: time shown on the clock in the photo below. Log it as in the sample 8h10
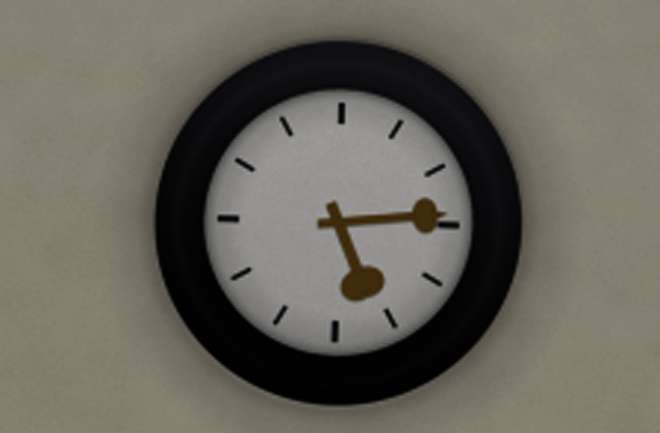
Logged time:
5h14
